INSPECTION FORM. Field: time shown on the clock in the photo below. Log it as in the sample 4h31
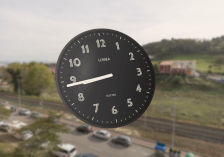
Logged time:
8h44
